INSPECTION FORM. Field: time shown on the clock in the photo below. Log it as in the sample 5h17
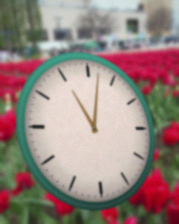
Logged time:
11h02
